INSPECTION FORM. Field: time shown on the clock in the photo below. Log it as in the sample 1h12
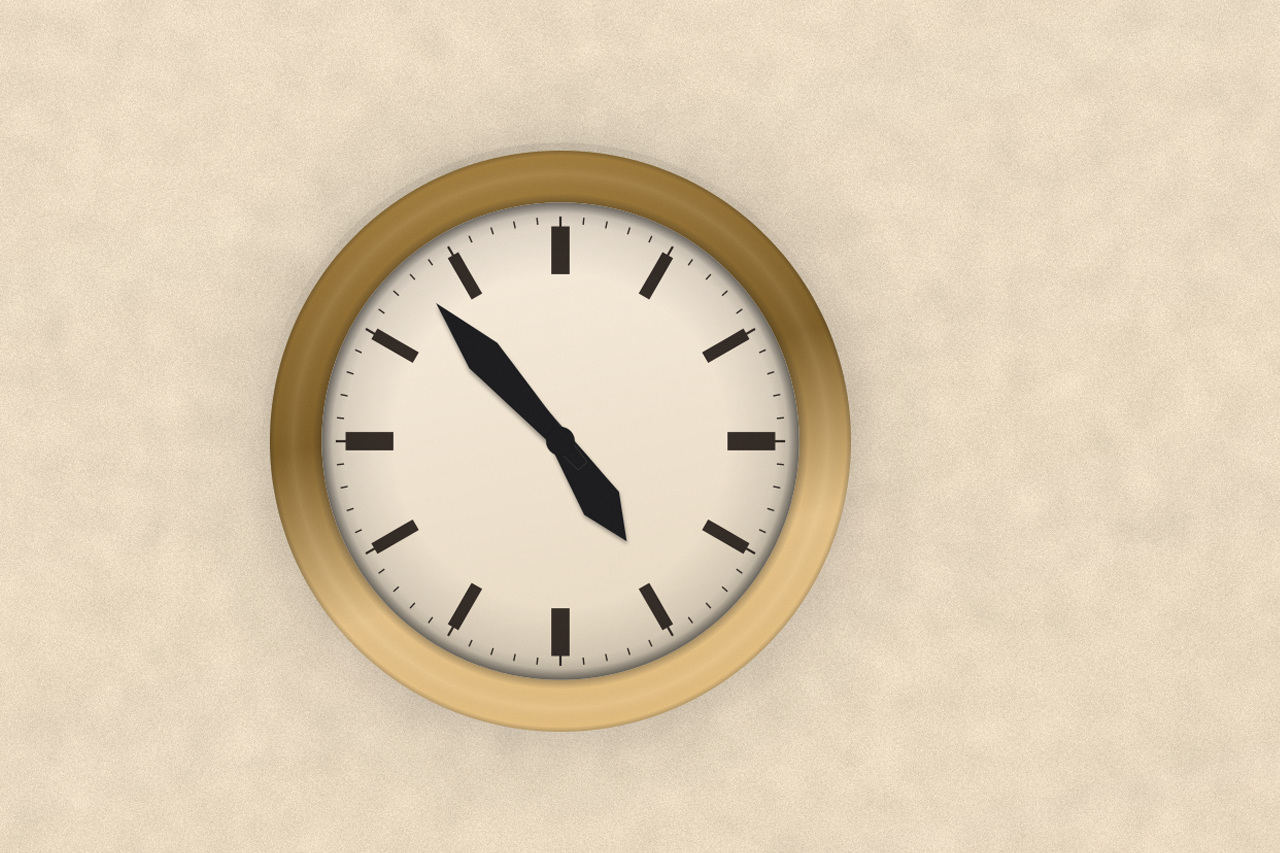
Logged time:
4h53
